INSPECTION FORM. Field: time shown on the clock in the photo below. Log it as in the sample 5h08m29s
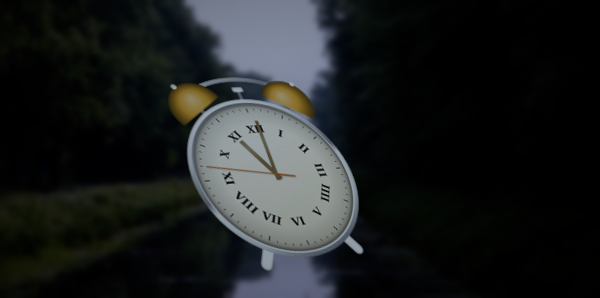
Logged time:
11h00m47s
